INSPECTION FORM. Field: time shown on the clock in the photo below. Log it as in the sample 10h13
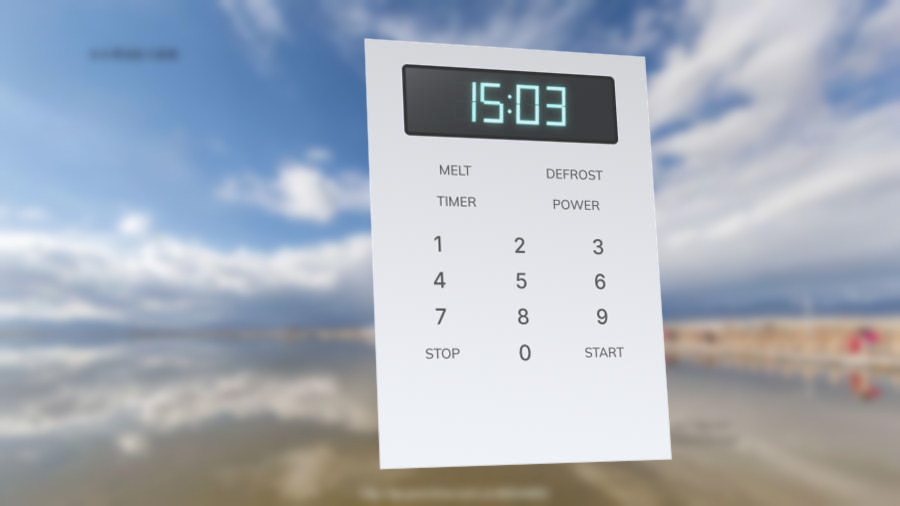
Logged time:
15h03
